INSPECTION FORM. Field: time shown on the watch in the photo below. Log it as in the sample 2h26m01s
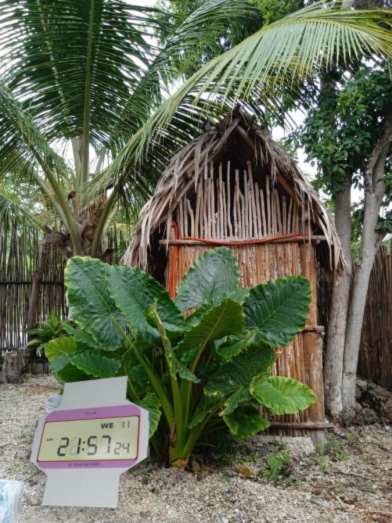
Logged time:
21h57m24s
